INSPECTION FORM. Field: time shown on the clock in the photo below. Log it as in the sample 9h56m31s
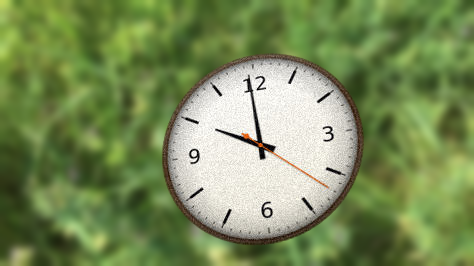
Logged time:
9h59m22s
